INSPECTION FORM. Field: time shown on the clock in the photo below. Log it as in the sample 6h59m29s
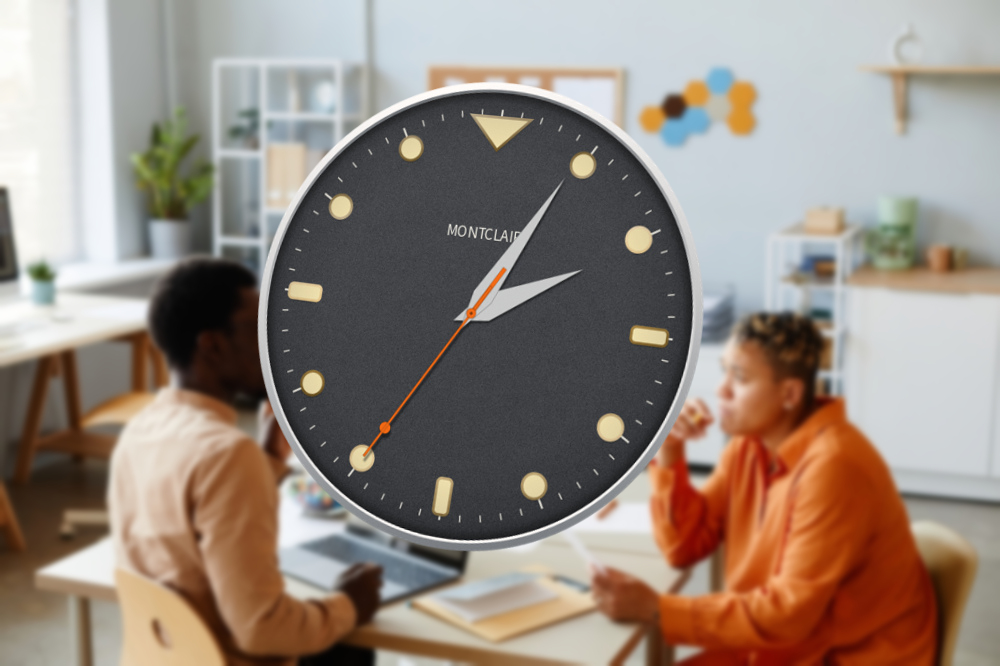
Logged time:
2h04m35s
